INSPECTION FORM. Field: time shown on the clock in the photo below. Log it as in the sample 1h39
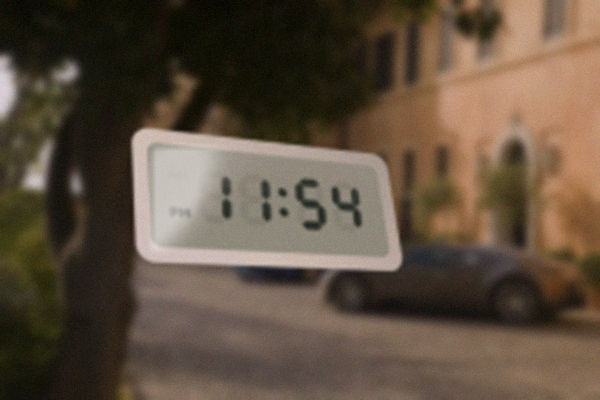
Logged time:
11h54
